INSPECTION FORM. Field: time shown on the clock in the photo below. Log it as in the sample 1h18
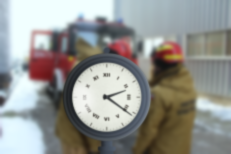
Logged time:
2h21
